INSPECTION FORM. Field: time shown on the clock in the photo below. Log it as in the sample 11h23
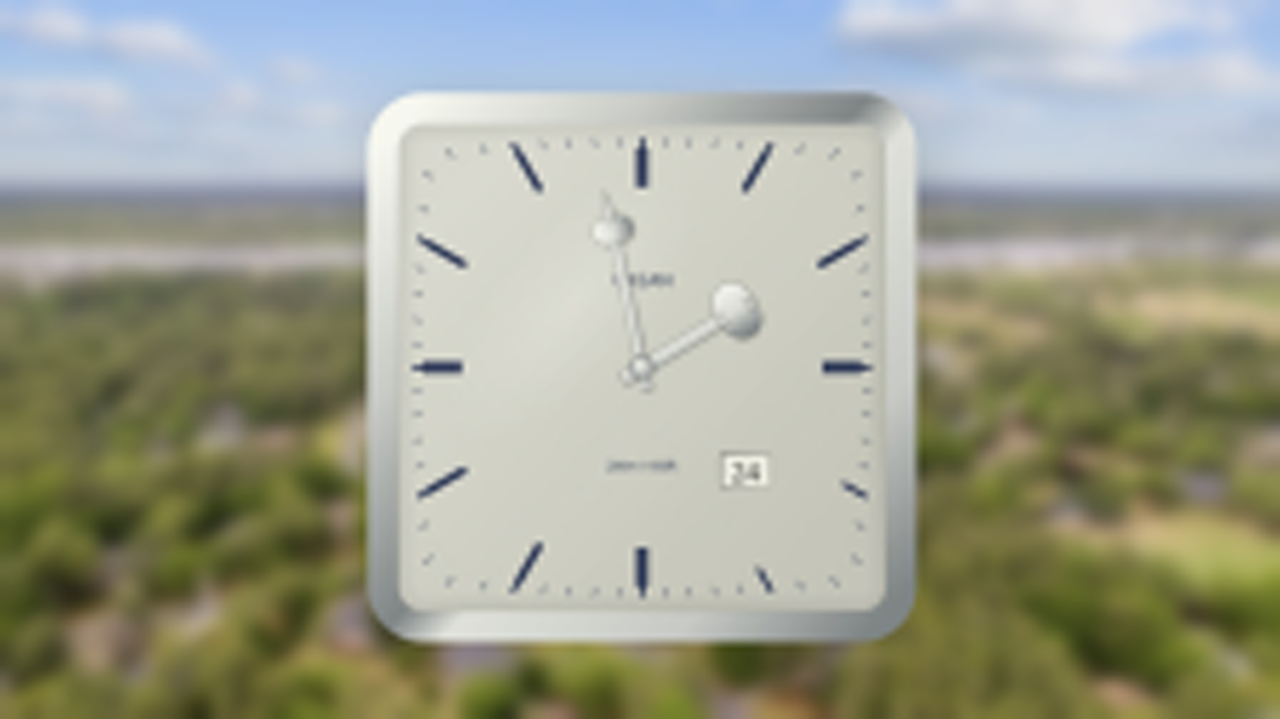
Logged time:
1h58
